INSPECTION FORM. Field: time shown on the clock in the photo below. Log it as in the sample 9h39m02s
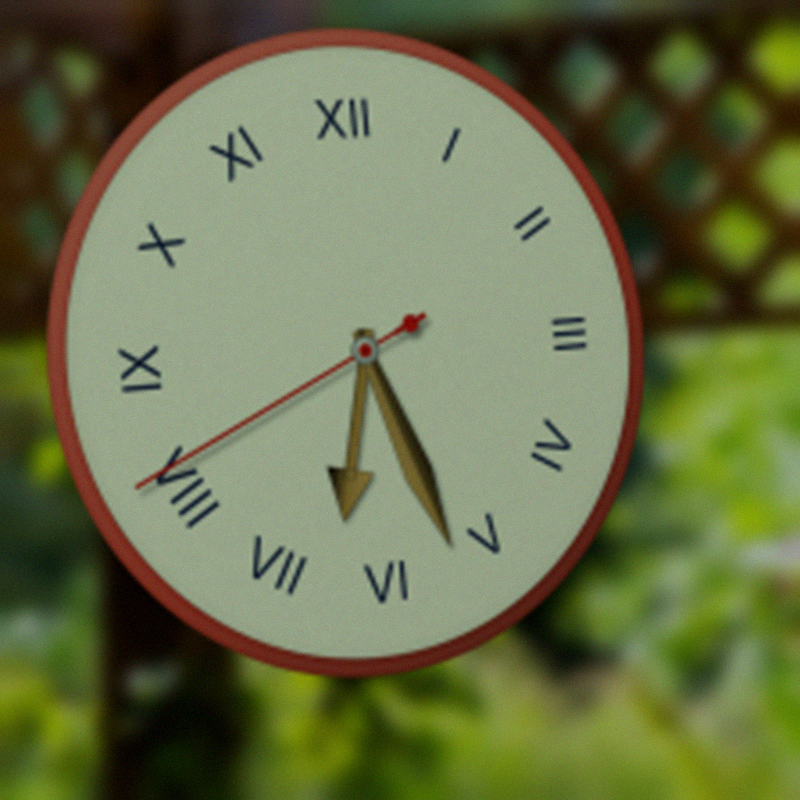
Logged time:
6h26m41s
